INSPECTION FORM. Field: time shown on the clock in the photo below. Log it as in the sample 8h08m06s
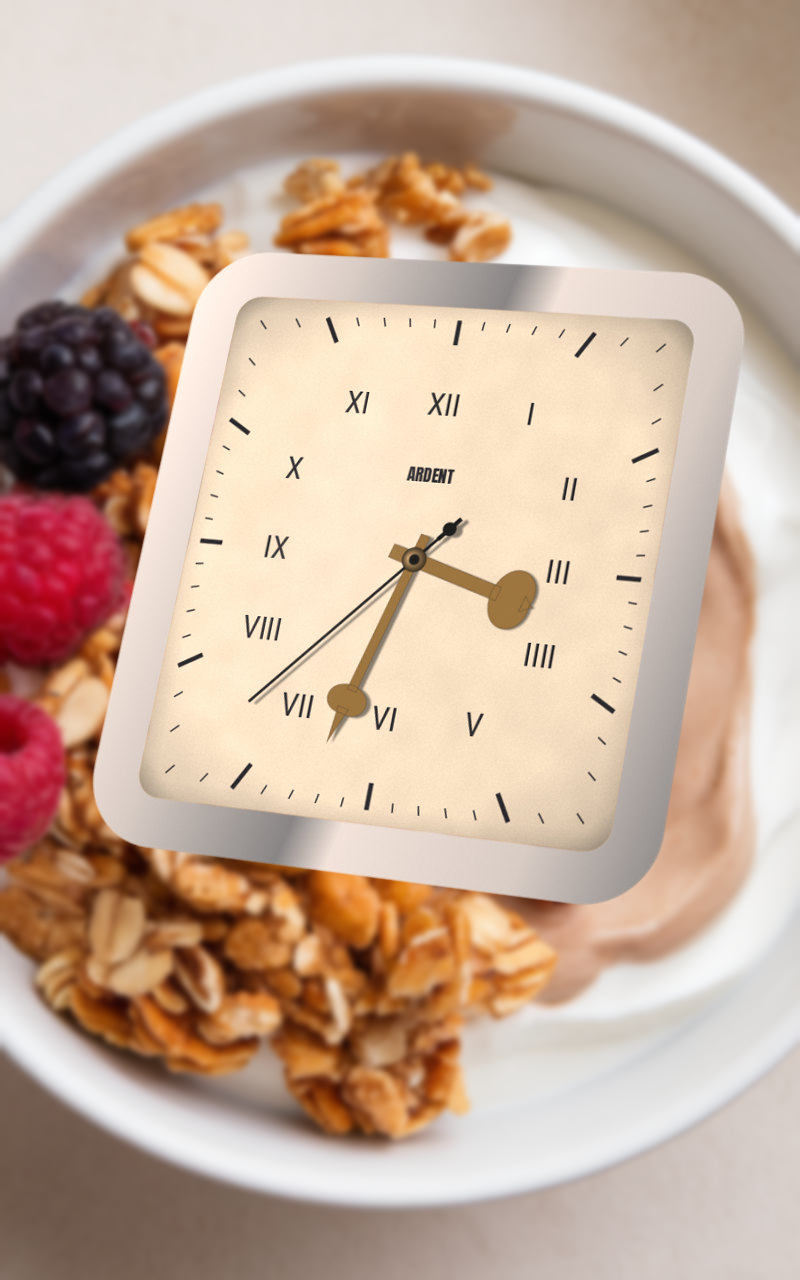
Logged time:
3h32m37s
